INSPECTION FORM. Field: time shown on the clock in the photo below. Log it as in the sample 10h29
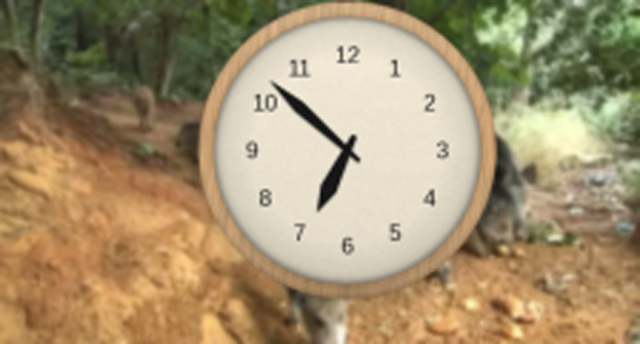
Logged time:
6h52
